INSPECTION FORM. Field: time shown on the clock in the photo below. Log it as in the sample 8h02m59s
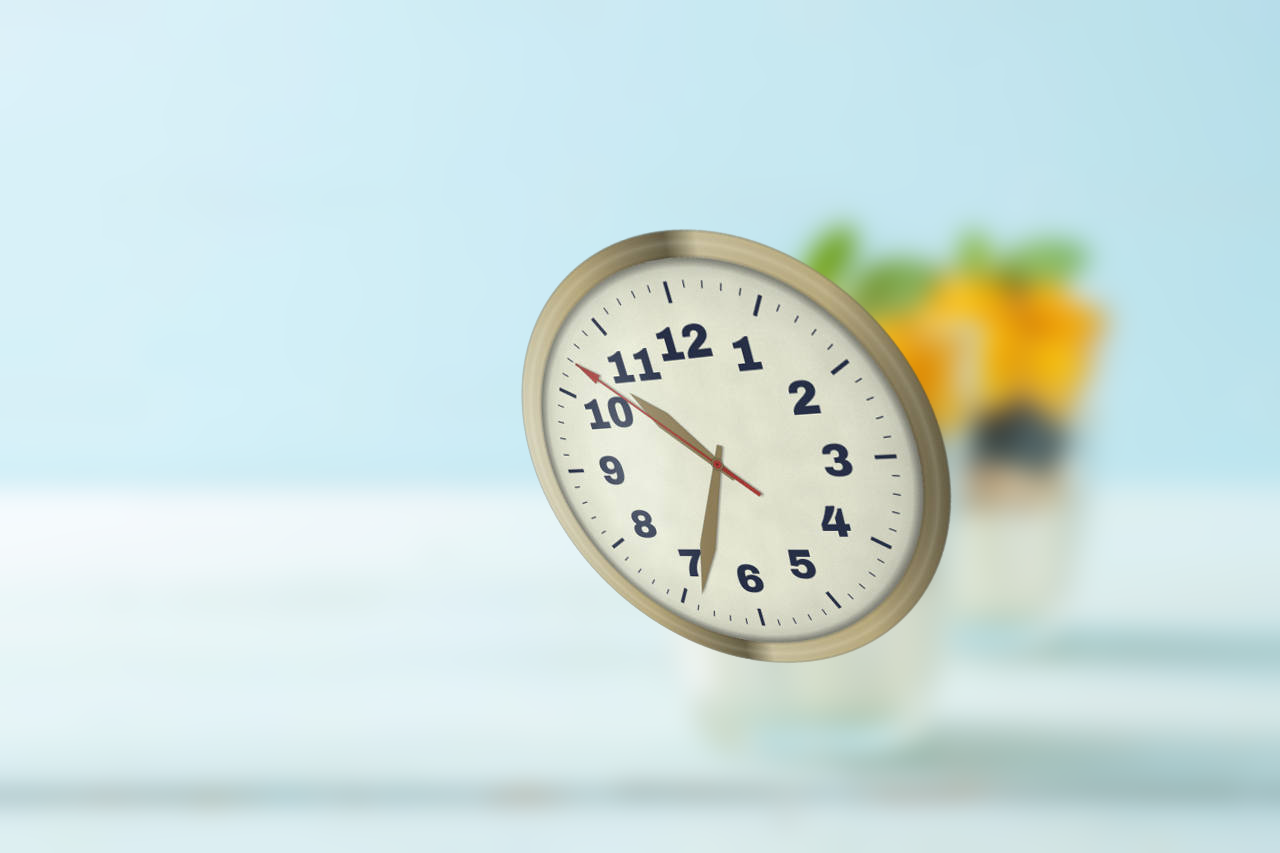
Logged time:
10h33m52s
